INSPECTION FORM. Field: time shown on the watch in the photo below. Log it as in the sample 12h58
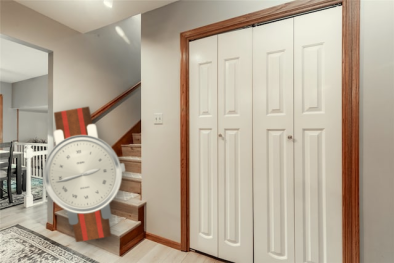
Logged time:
2h44
